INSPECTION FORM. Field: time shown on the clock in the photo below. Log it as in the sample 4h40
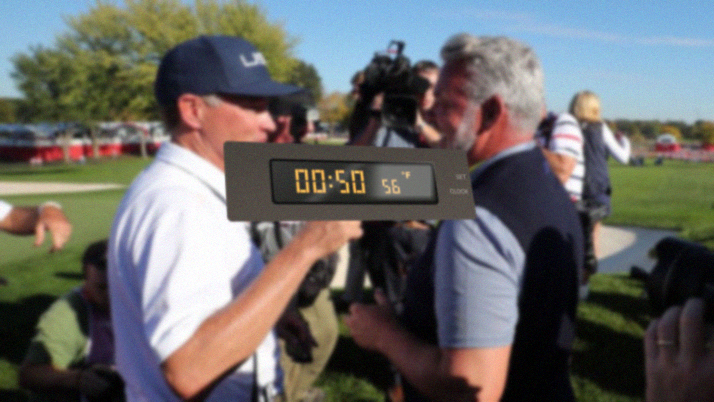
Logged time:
0h50
